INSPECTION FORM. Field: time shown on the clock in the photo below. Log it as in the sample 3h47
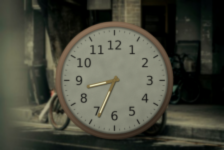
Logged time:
8h34
